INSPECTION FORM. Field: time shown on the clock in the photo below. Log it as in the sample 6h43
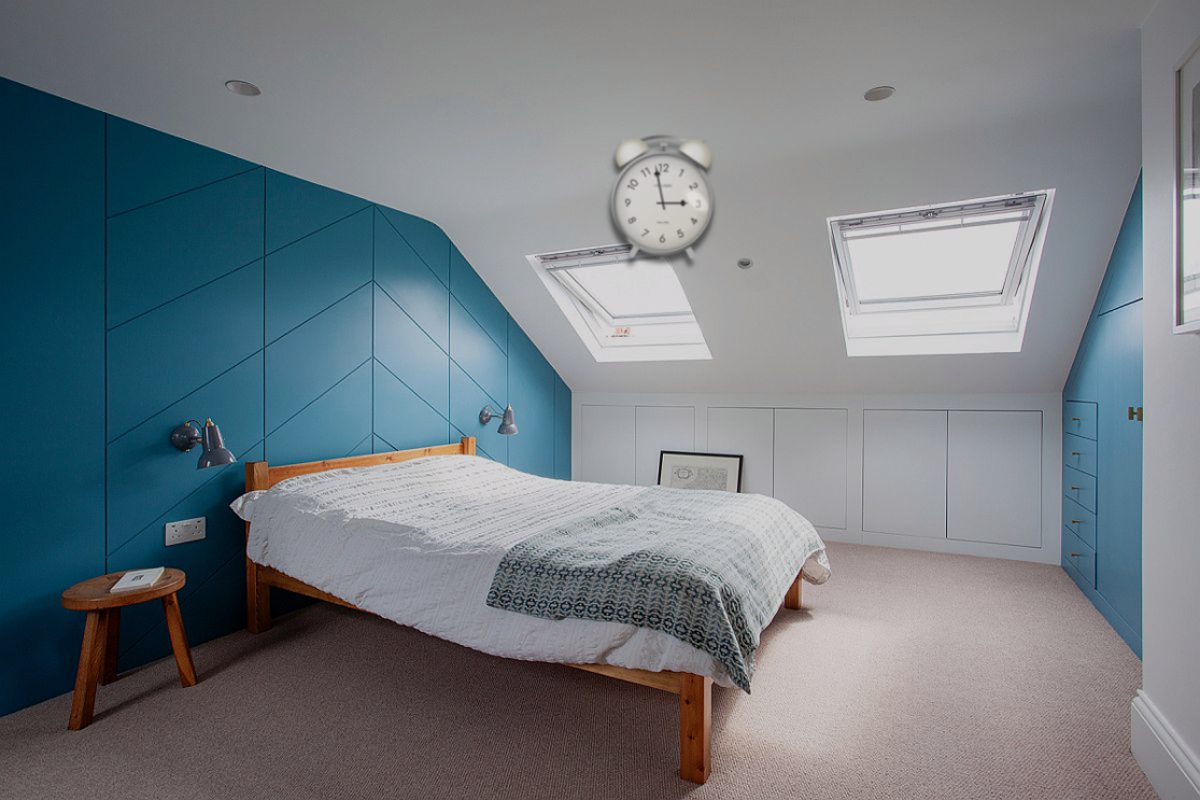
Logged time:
2h58
